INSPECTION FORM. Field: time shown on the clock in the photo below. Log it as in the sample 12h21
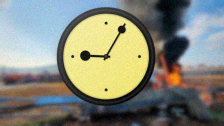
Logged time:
9h05
